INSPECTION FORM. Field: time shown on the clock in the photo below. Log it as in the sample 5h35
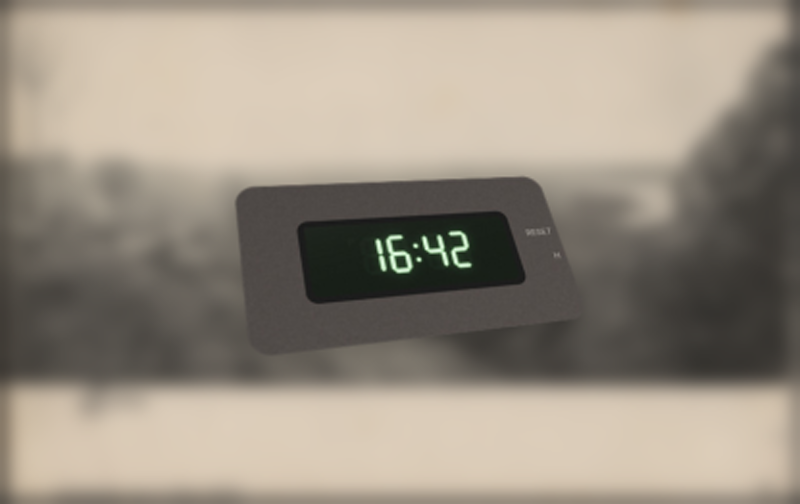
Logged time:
16h42
